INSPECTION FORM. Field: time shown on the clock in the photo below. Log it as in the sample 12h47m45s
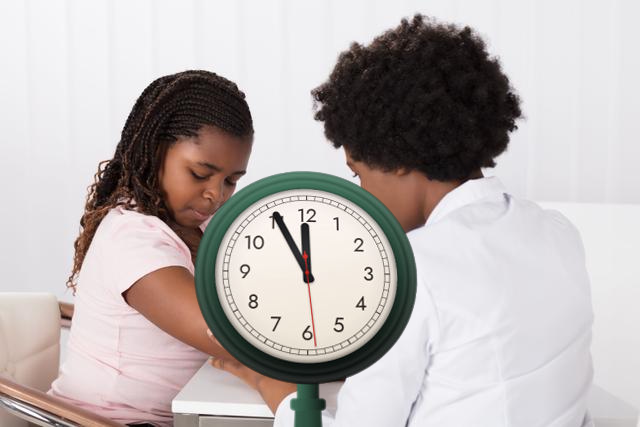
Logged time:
11h55m29s
